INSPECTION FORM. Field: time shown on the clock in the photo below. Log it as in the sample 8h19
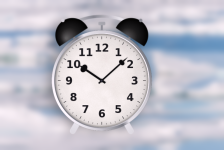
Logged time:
10h08
